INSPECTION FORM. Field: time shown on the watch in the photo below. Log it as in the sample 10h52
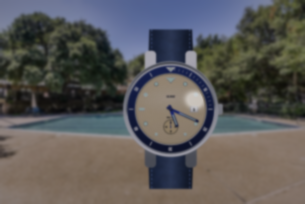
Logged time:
5h19
